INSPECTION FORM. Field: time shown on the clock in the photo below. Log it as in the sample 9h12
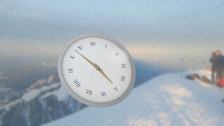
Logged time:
4h53
